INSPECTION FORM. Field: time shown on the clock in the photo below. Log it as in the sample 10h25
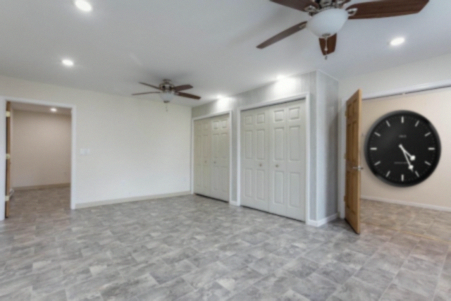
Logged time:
4h26
